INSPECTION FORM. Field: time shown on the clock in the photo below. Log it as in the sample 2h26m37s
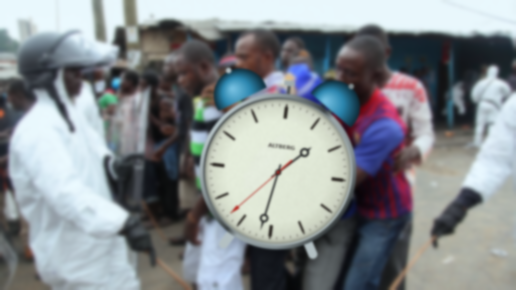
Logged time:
1h31m37s
